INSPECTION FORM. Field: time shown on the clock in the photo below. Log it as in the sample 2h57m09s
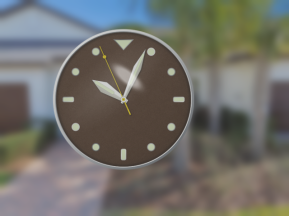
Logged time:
10h03m56s
